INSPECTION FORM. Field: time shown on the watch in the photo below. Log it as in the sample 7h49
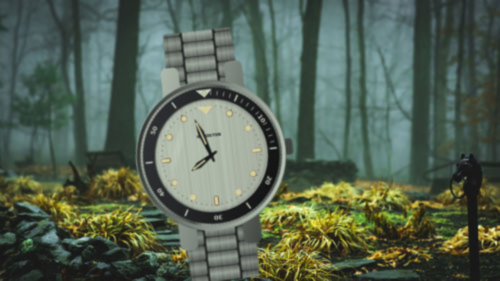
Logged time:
7h57
